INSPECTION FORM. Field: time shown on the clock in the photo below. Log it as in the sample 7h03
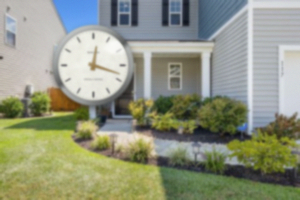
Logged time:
12h18
